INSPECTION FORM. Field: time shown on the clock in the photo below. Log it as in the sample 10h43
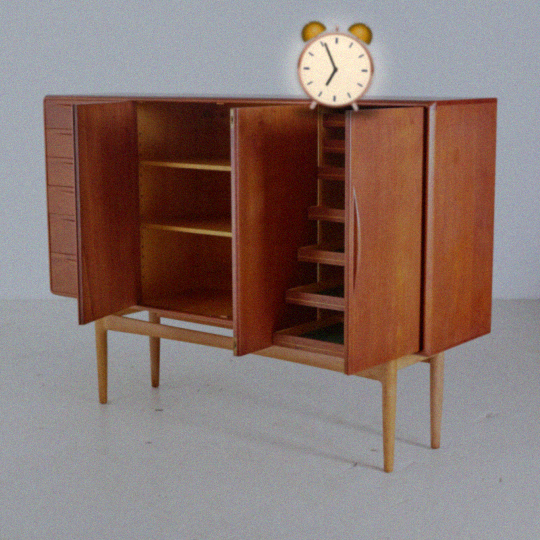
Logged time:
6h56
